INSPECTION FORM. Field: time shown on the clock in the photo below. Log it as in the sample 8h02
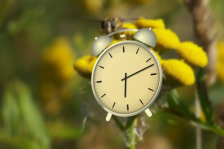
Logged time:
6h12
